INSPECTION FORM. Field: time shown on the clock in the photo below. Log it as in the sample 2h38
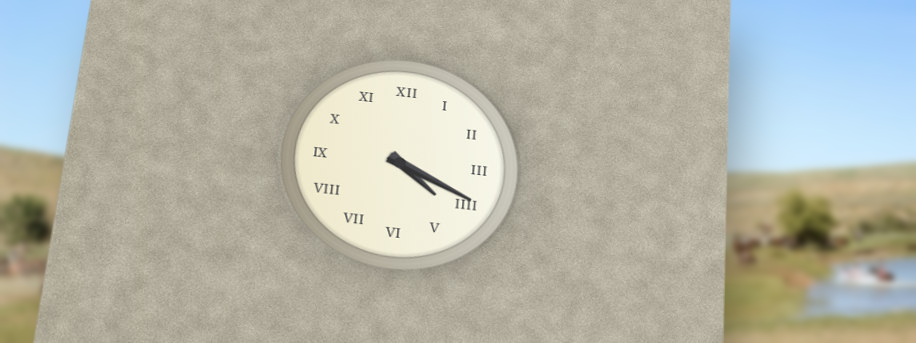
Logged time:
4h19
